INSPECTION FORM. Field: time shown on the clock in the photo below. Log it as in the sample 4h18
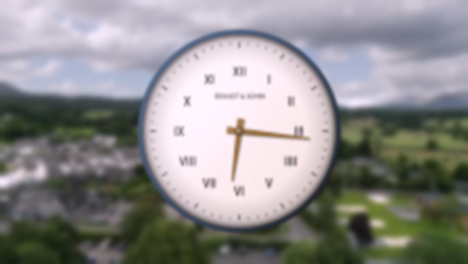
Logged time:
6h16
